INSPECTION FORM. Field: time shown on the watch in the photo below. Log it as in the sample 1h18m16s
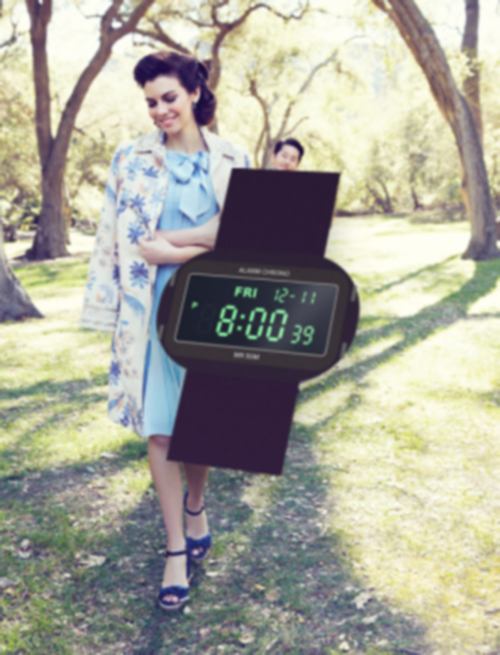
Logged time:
8h00m39s
